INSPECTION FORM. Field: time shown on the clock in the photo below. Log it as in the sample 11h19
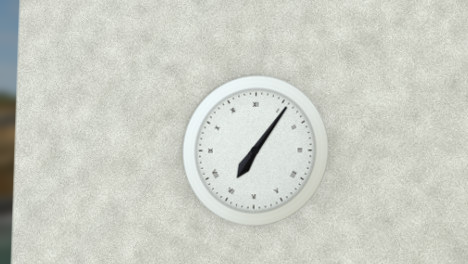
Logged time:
7h06
